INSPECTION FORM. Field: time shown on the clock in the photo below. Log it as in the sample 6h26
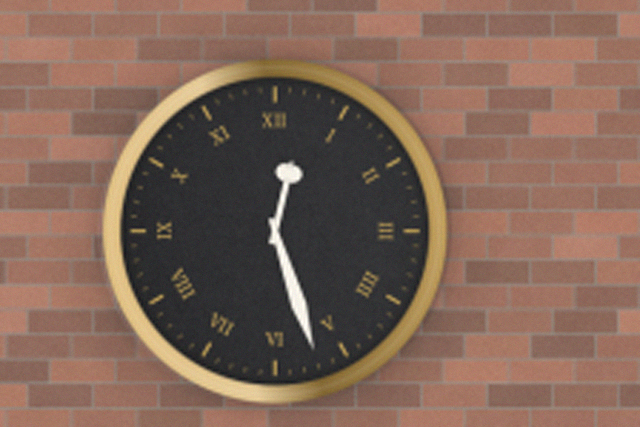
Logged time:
12h27
